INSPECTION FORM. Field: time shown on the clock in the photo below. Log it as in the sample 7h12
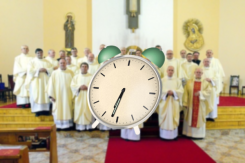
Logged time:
6h32
